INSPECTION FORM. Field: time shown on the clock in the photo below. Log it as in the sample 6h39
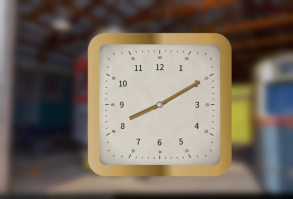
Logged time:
8h10
